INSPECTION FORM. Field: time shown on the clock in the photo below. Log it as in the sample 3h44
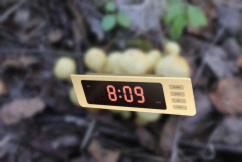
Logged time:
8h09
